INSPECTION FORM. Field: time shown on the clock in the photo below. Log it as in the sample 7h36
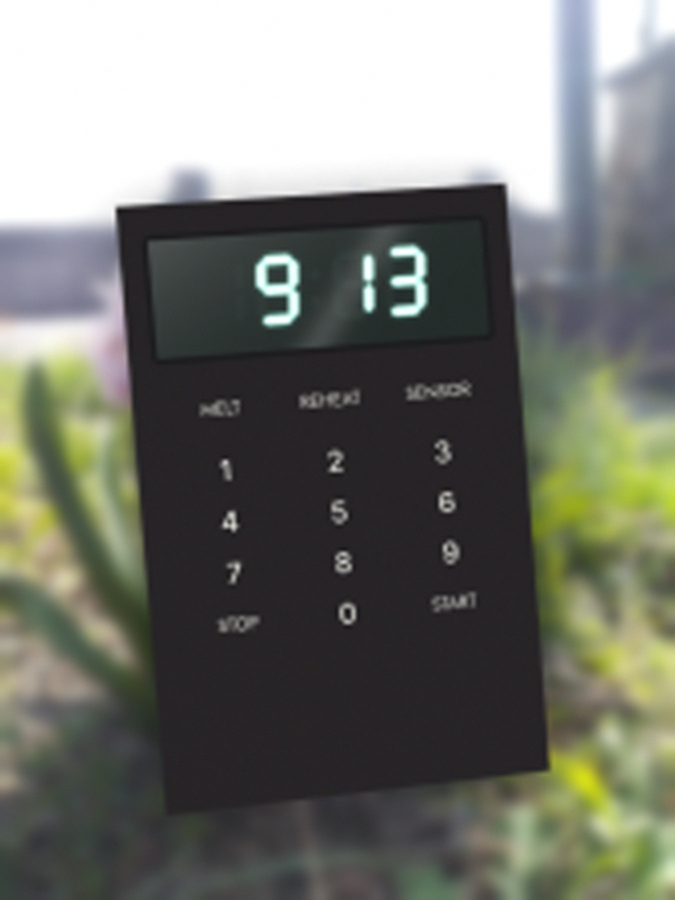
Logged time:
9h13
